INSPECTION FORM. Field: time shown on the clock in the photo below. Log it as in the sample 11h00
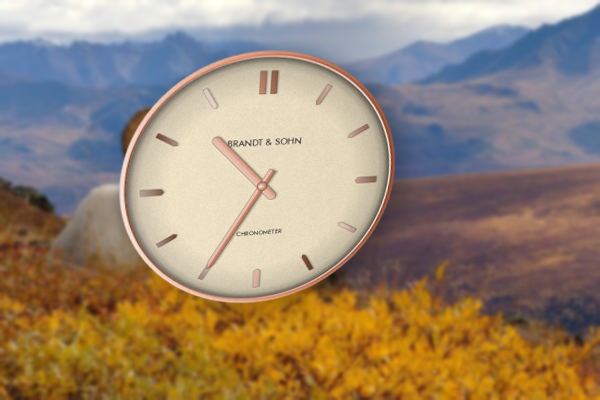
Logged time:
10h35
